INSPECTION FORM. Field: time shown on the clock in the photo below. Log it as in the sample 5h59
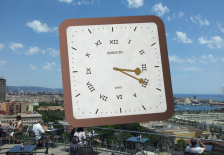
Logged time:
3h20
